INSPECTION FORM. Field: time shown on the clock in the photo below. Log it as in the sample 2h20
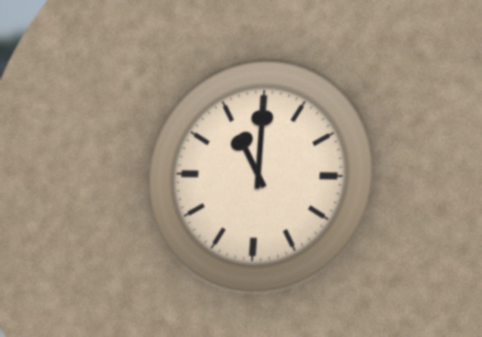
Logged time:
11h00
